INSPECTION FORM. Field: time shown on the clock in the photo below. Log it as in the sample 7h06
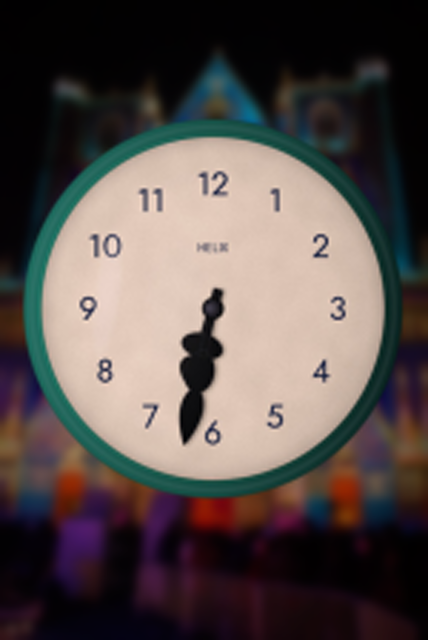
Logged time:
6h32
